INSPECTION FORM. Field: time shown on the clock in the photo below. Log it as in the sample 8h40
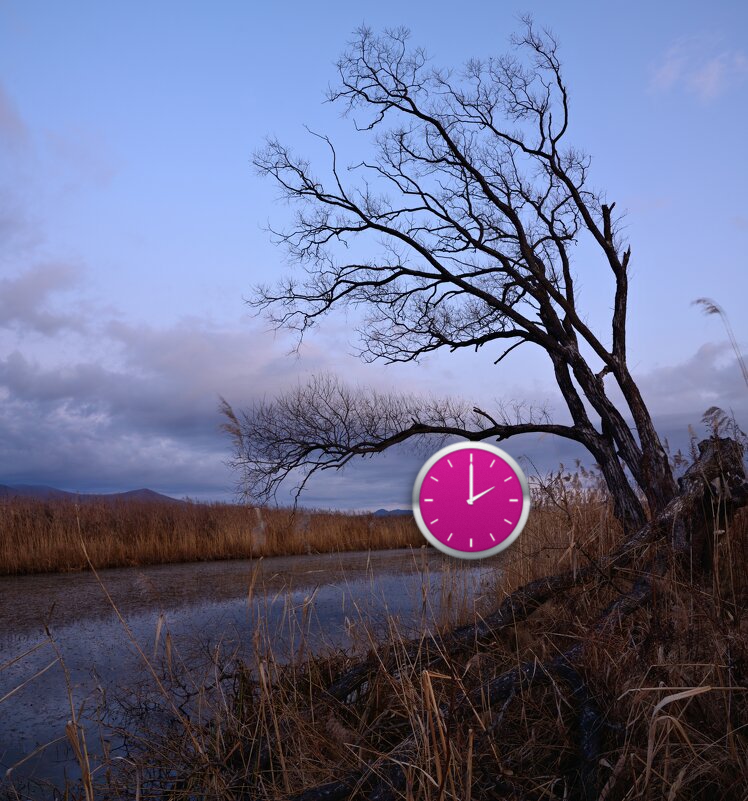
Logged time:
2h00
